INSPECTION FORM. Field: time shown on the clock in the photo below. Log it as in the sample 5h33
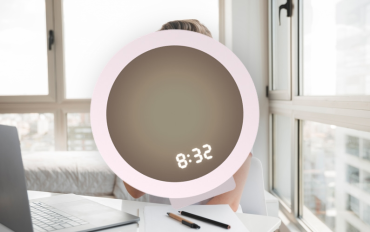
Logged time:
8h32
